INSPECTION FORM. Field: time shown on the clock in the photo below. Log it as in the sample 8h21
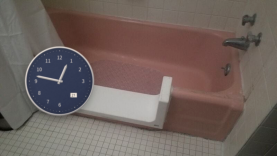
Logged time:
12h47
